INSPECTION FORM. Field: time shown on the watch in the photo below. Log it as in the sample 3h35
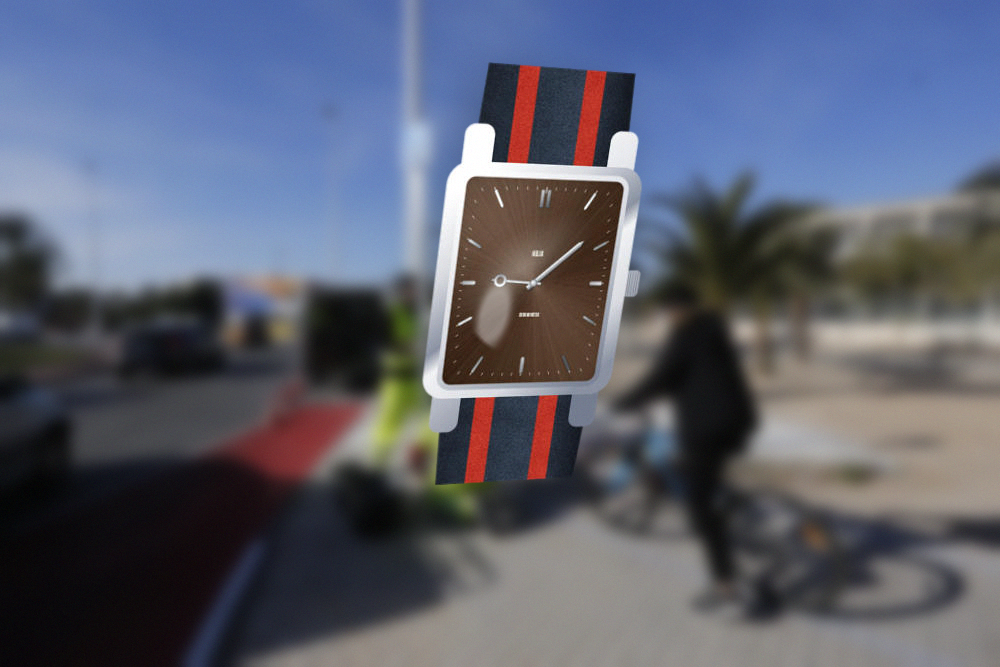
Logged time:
9h08
